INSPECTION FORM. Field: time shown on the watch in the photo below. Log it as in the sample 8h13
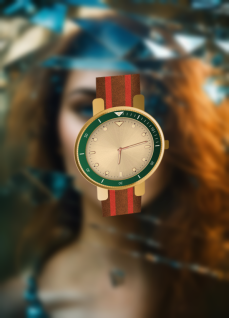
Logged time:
6h13
